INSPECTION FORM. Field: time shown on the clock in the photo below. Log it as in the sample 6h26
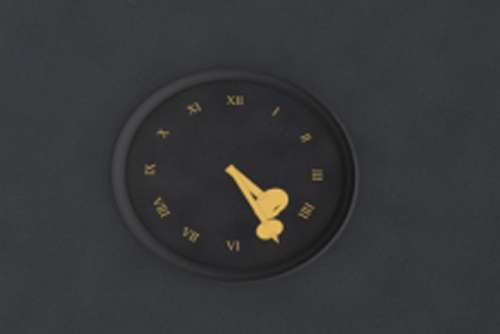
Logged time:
4h25
